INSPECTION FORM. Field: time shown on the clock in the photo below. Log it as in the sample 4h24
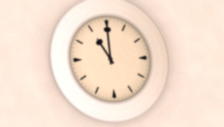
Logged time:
11h00
